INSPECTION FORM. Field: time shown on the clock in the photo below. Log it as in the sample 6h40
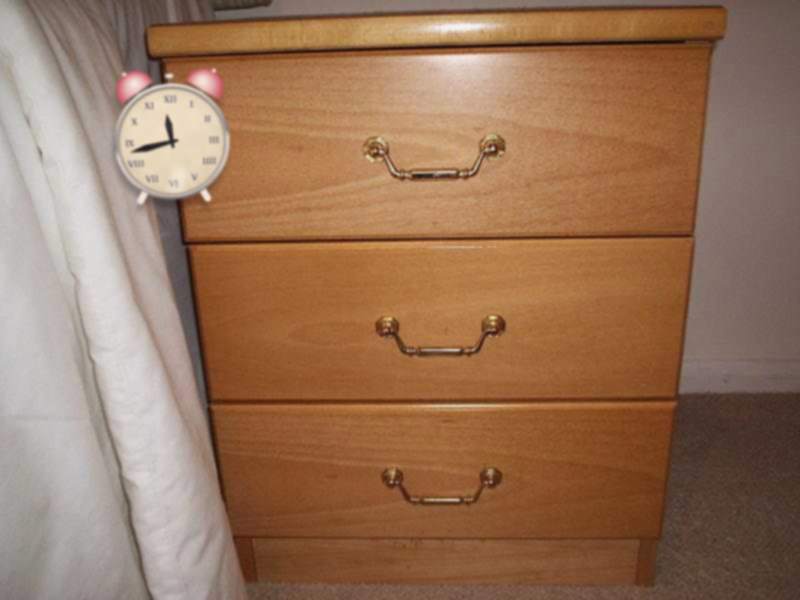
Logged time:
11h43
